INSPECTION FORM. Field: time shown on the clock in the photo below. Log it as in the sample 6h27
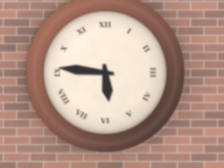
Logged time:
5h46
